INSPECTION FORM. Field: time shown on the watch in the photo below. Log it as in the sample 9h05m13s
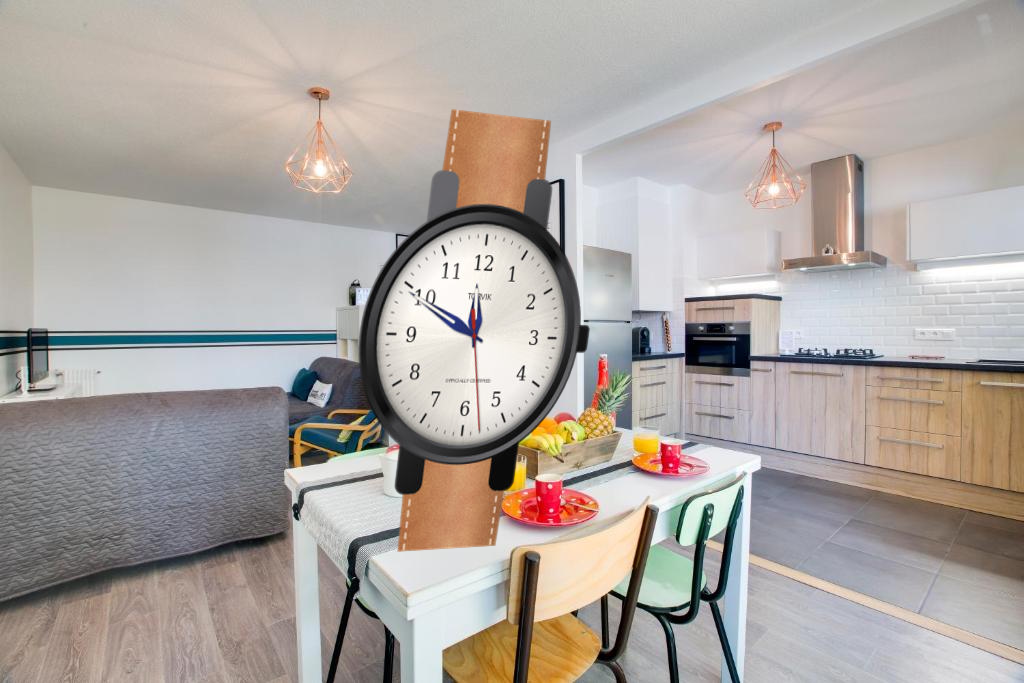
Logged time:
11h49m28s
